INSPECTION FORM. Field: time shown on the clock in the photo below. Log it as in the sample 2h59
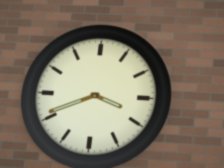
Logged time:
3h41
